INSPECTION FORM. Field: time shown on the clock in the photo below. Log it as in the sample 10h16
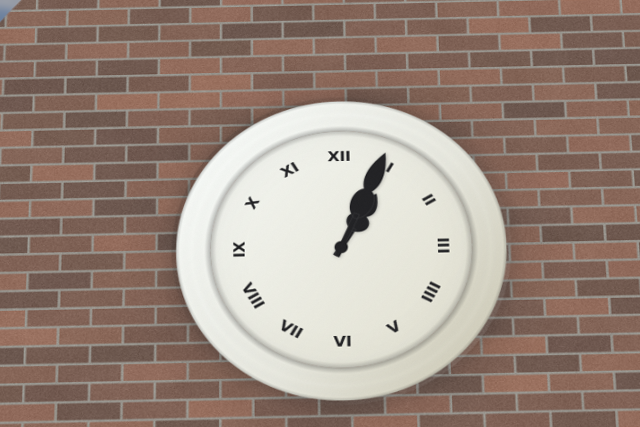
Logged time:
1h04
